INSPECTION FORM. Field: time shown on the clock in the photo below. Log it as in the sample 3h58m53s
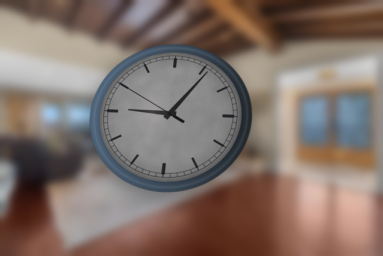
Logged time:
9h05m50s
